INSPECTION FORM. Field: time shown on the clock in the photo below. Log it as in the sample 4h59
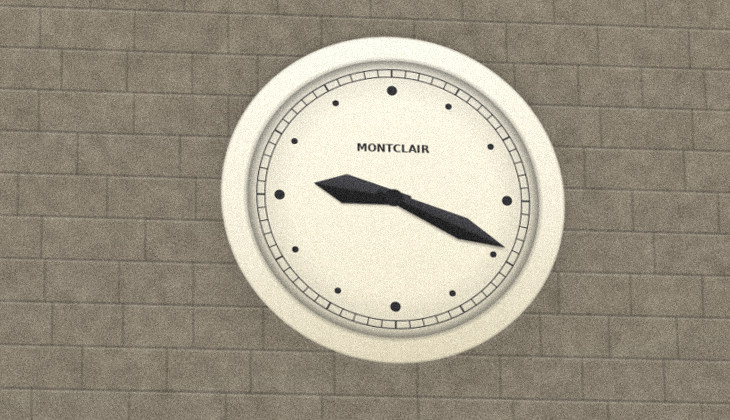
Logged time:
9h19
